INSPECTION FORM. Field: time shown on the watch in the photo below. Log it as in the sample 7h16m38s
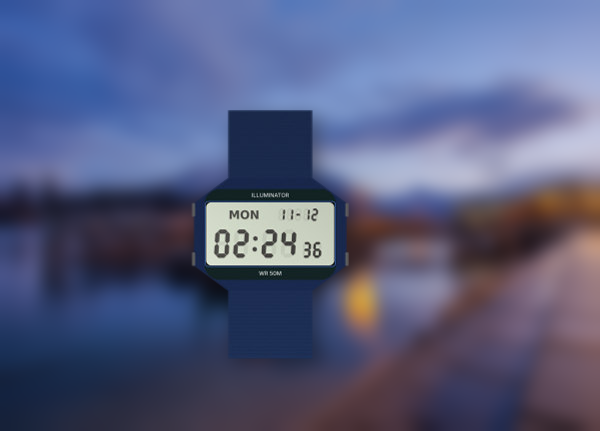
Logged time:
2h24m36s
